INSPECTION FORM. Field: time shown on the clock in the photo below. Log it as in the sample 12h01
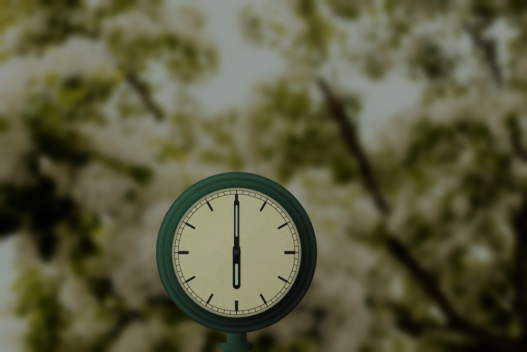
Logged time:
6h00
